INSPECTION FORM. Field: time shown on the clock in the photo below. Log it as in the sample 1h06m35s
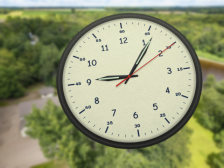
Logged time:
9h06m10s
